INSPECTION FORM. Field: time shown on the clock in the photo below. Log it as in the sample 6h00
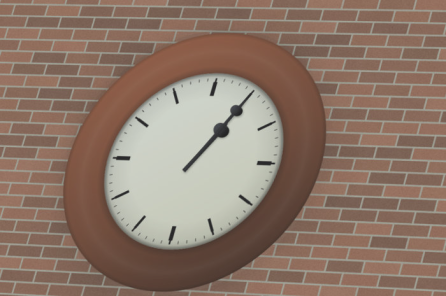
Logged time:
1h05
